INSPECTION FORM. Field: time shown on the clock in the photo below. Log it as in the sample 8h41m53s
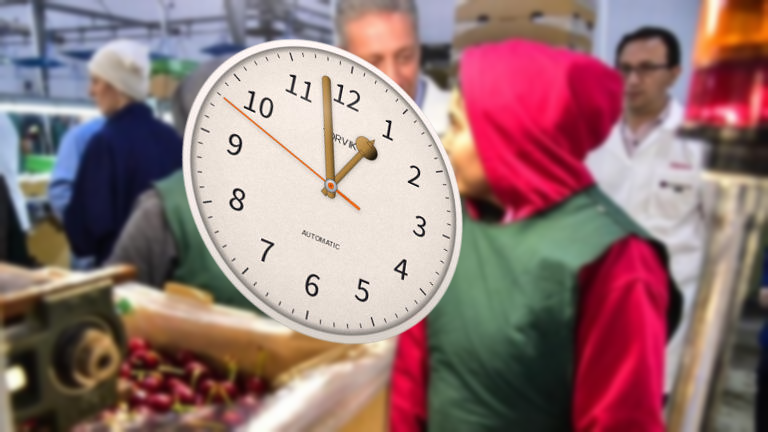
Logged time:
12h57m48s
